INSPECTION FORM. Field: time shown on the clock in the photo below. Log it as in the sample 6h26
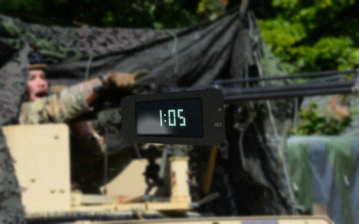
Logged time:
1h05
